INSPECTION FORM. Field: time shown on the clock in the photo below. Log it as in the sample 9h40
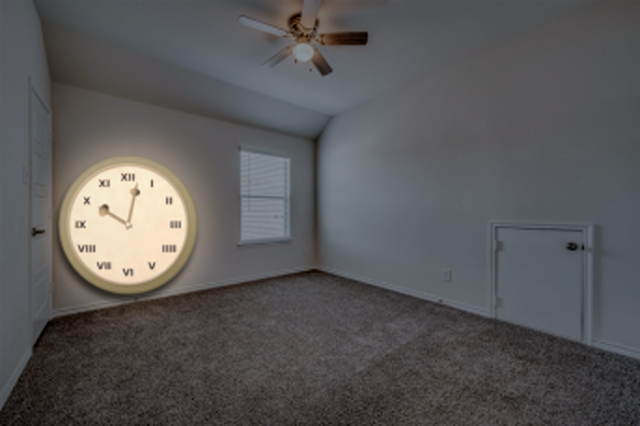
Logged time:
10h02
